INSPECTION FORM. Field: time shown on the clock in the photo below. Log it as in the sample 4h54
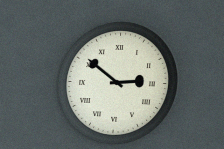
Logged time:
2h51
